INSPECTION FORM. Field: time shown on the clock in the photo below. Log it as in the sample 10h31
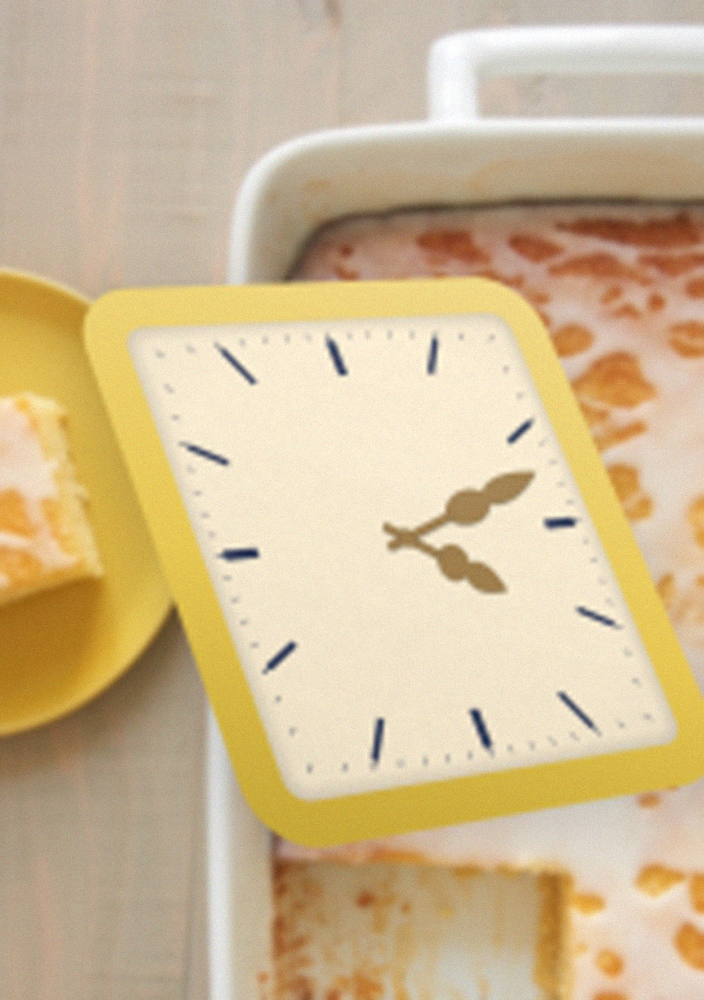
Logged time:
4h12
